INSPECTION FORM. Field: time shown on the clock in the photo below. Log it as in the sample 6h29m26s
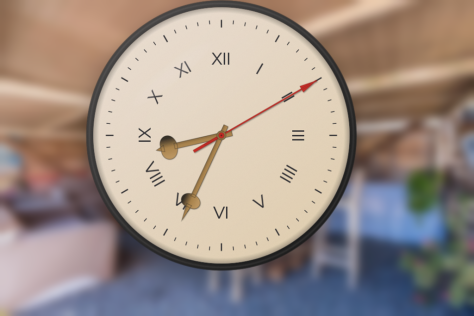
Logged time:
8h34m10s
